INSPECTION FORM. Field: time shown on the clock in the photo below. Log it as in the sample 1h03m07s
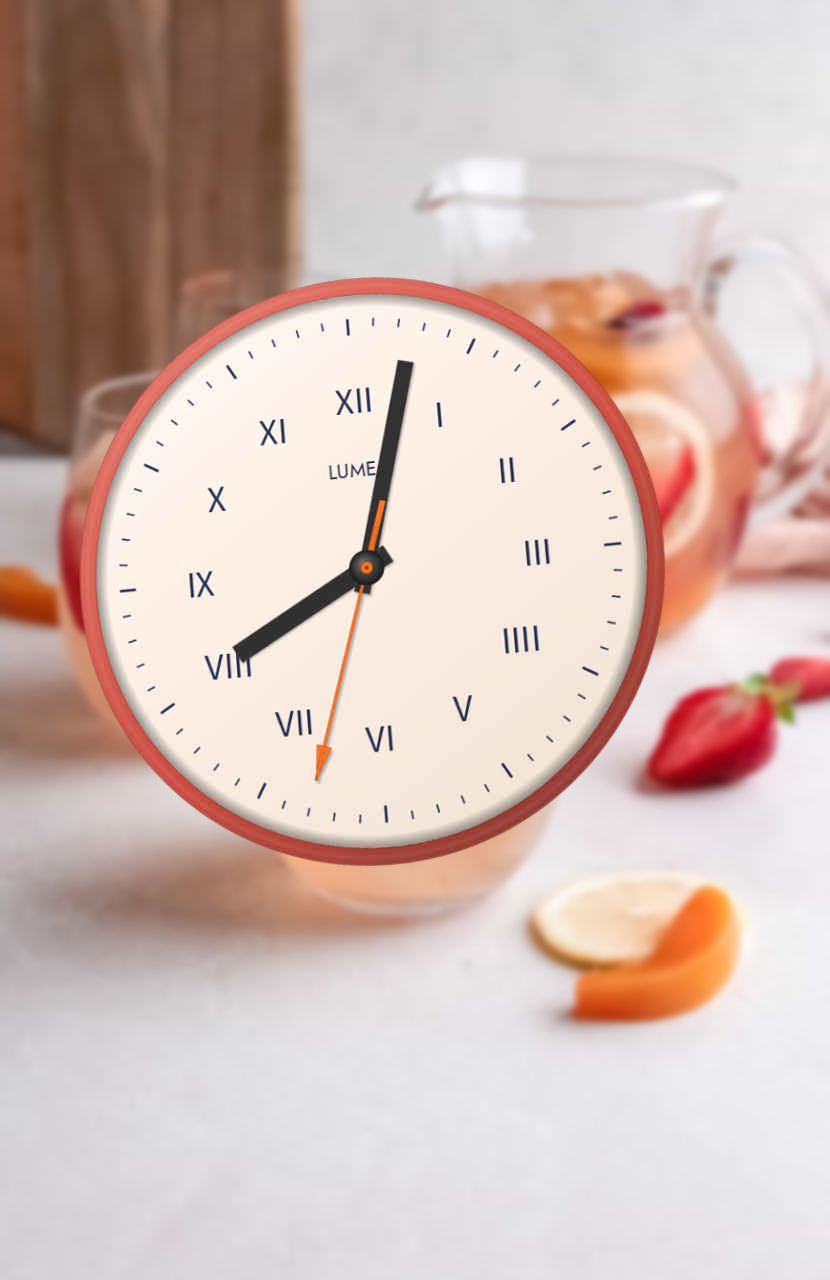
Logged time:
8h02m33s
